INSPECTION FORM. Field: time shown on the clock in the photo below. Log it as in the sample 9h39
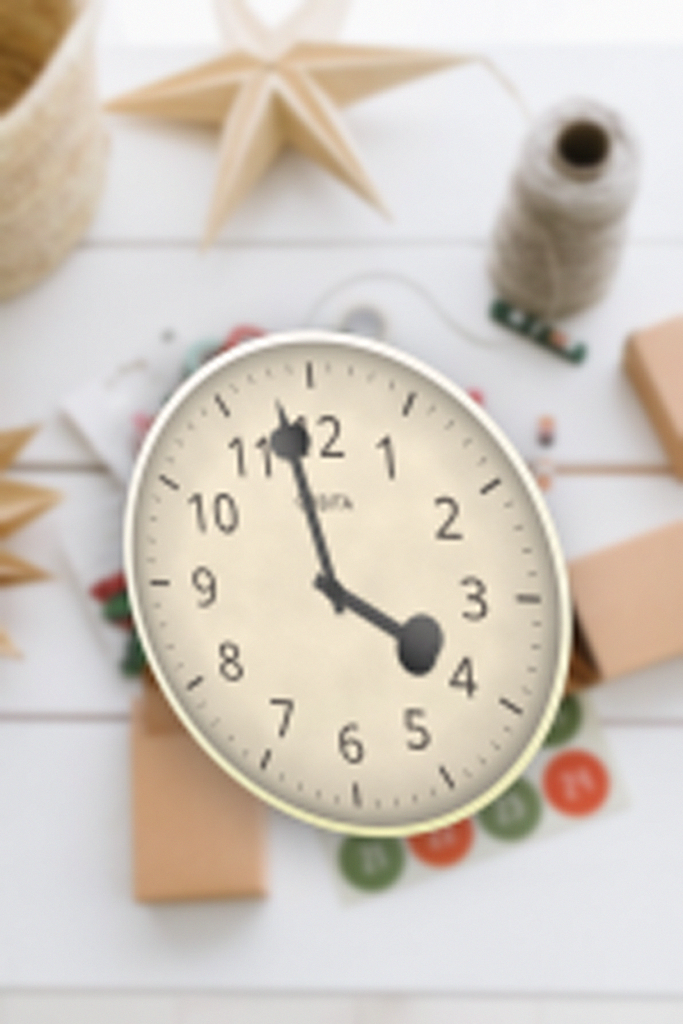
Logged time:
3h58
